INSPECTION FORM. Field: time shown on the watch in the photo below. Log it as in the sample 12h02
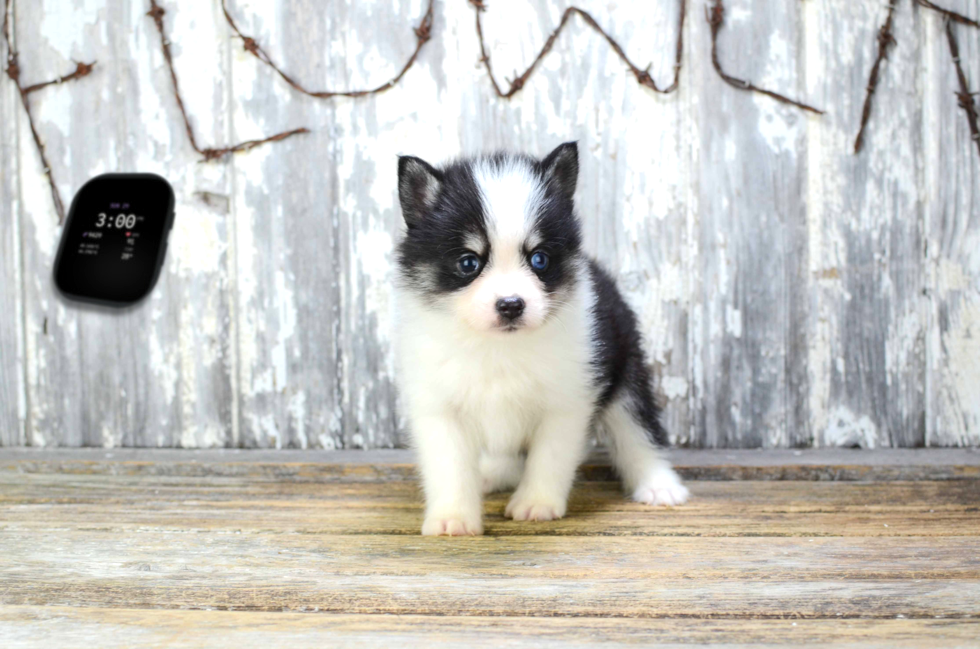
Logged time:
3h00
